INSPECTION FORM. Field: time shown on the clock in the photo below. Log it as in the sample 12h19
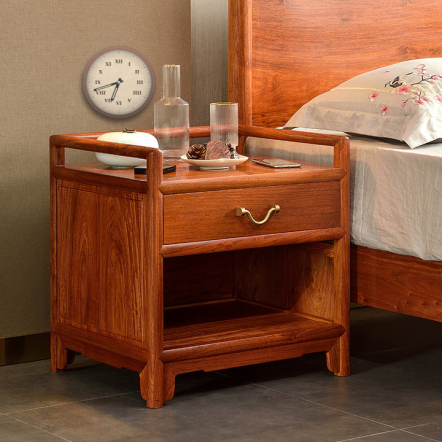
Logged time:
6h42
